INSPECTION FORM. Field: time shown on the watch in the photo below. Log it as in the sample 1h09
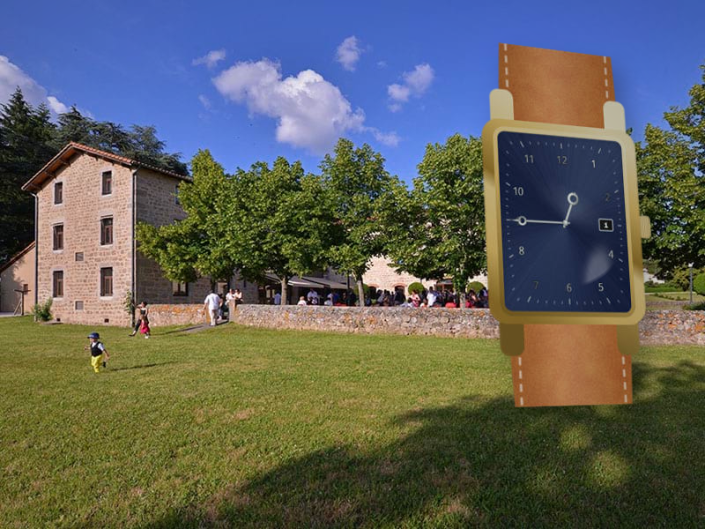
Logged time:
12h45
